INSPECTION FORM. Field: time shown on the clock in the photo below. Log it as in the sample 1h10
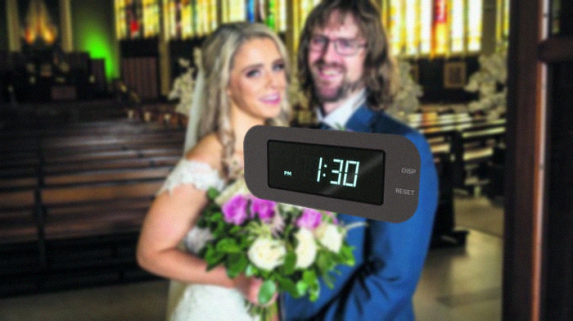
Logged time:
1h30
